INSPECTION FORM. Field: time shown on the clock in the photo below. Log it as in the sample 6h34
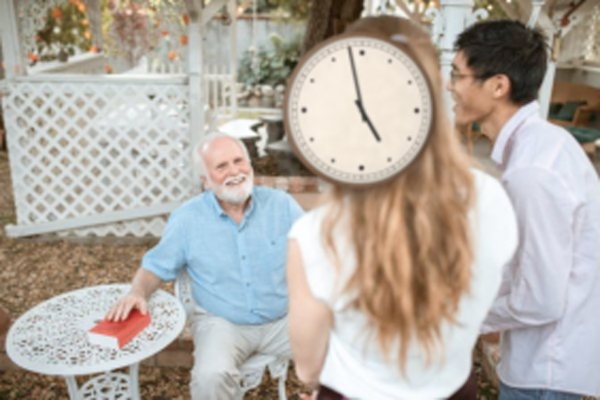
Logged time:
4h58
